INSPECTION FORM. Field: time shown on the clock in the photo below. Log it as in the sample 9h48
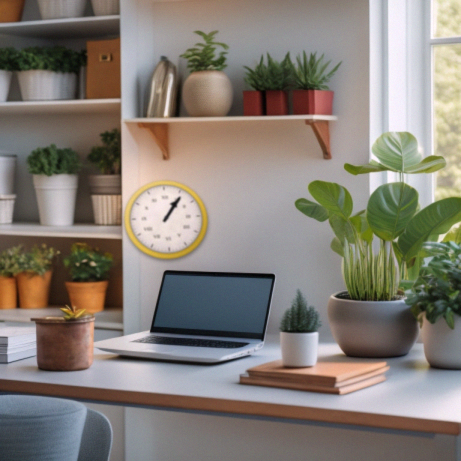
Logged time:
1h06
